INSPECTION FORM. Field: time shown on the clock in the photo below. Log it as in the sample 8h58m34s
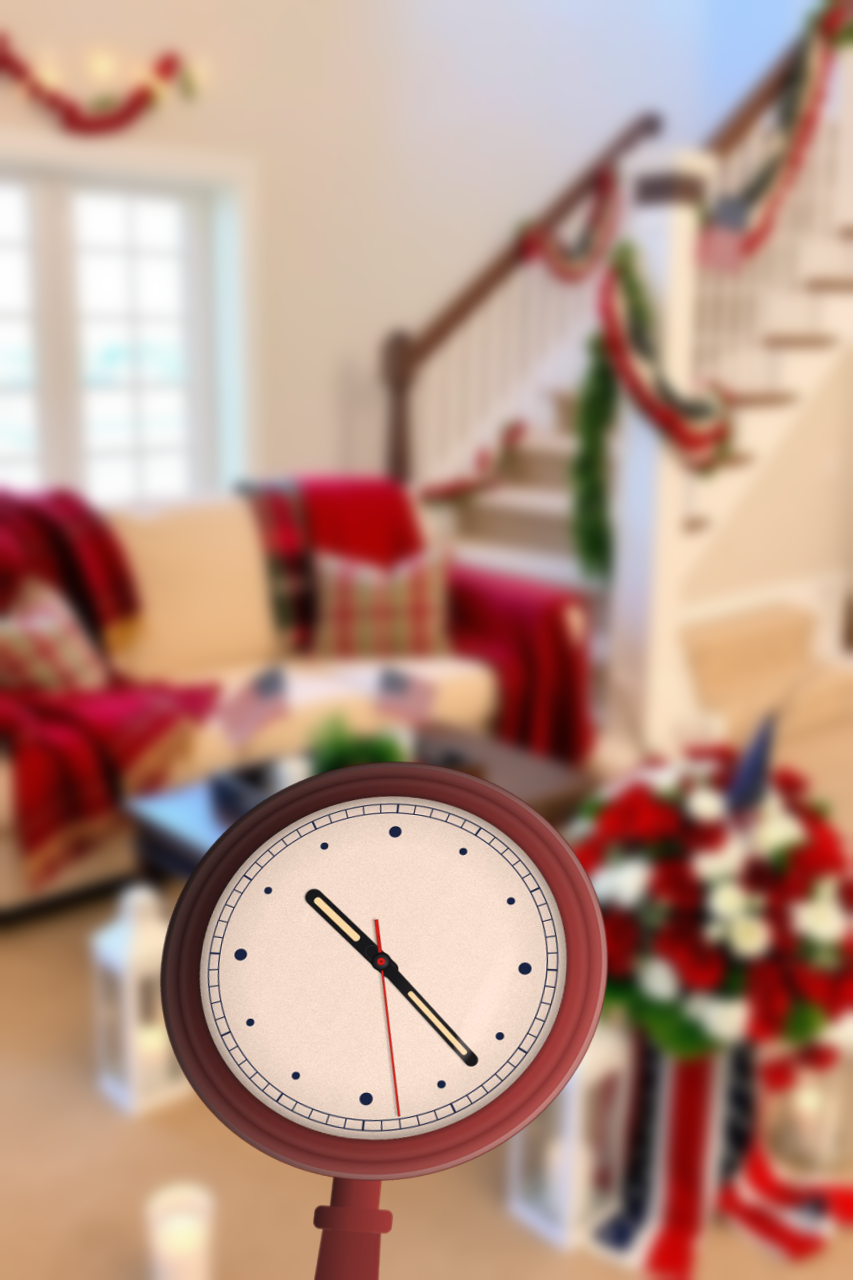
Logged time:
10h22m28s
